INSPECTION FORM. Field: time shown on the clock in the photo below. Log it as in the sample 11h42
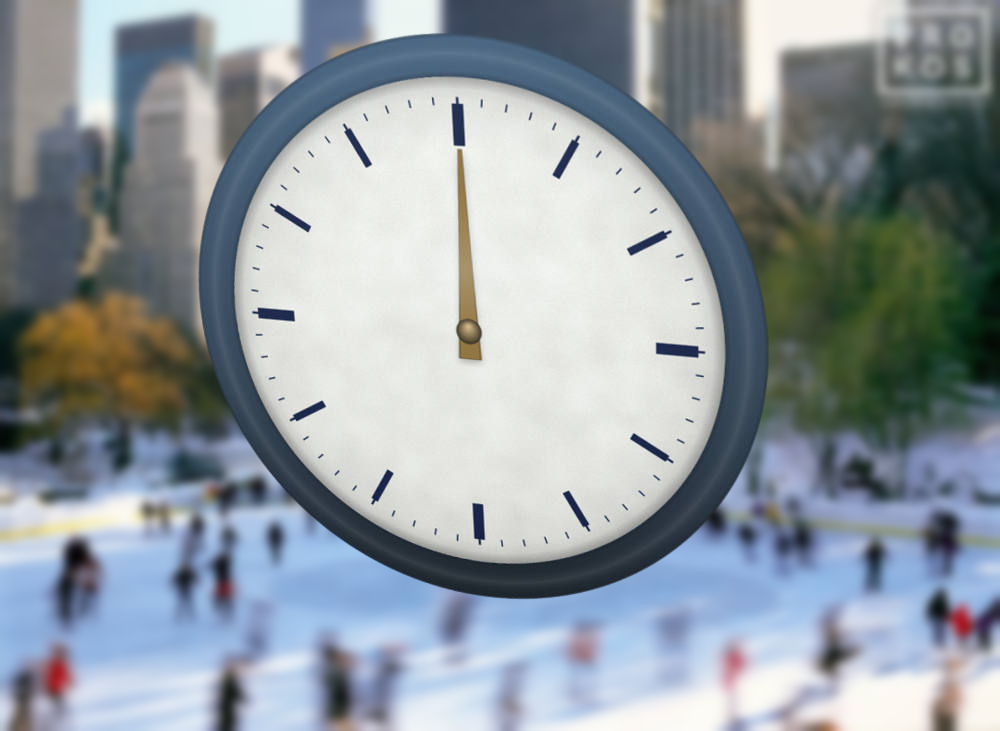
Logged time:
12h00
